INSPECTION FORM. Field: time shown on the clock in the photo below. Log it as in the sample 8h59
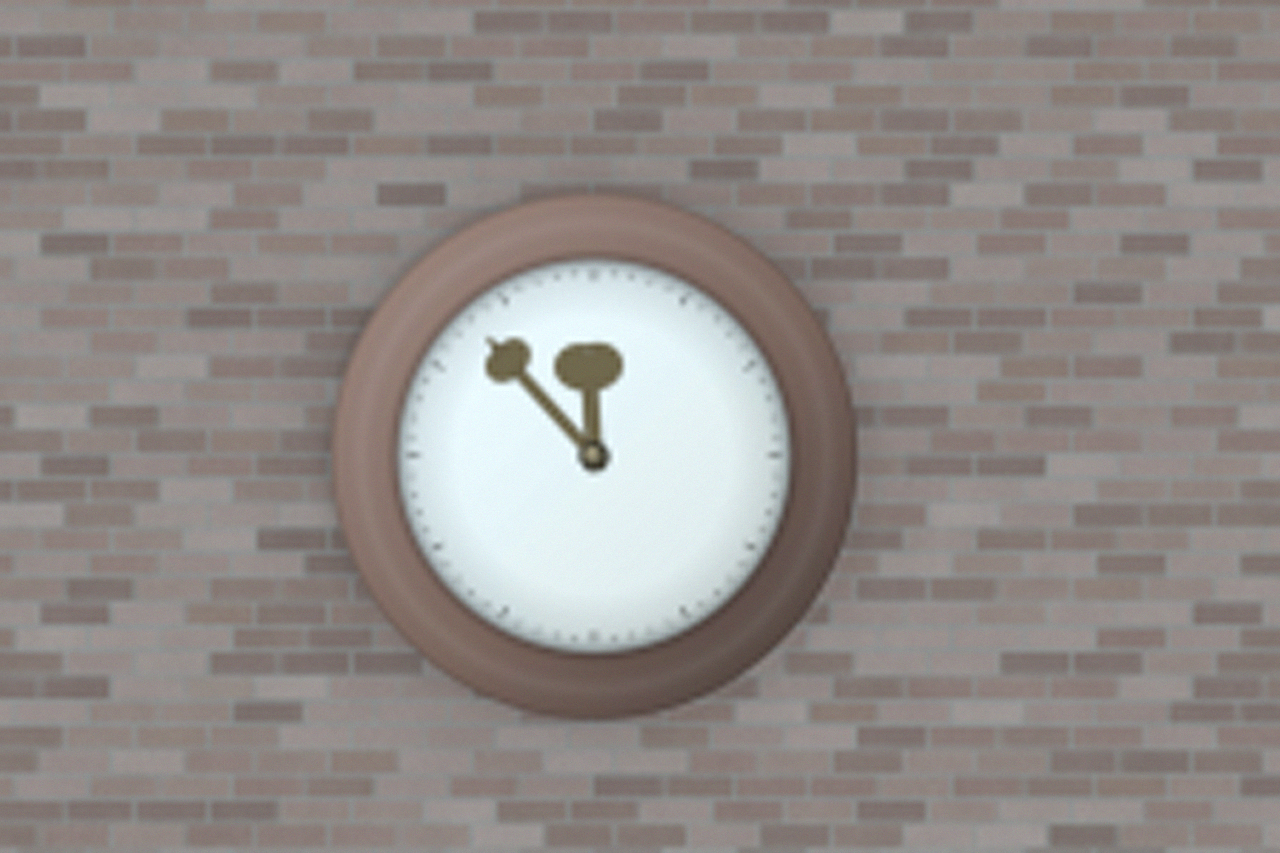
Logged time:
11h53
